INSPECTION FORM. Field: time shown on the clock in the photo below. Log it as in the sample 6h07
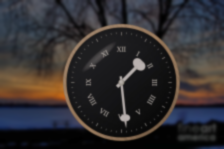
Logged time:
1h29
